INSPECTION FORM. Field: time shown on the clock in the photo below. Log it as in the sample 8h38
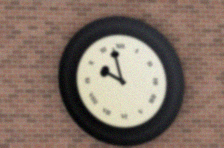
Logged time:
9h58
